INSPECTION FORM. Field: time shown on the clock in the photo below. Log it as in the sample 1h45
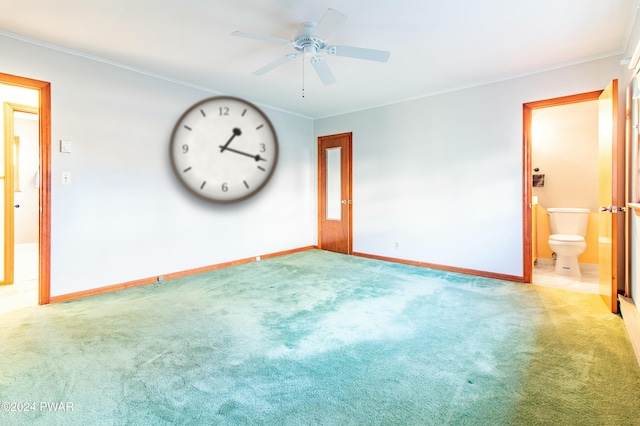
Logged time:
1h18
